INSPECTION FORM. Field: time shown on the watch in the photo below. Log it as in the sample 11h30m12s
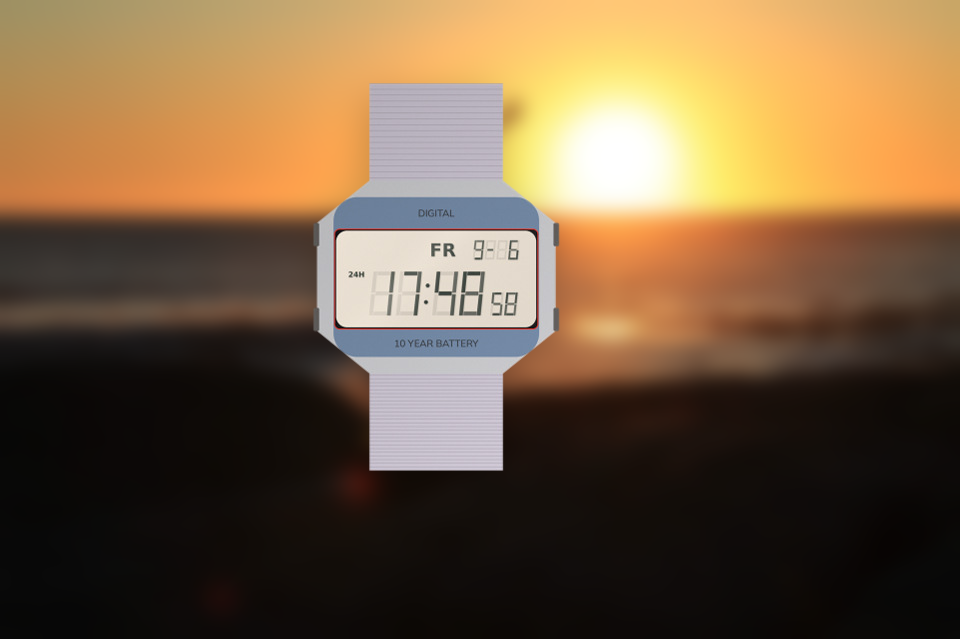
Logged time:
17h48m58s
